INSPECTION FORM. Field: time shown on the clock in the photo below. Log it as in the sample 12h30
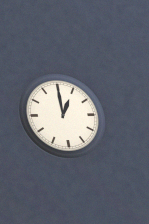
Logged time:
1h00
